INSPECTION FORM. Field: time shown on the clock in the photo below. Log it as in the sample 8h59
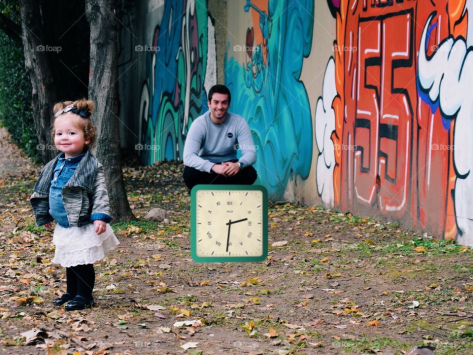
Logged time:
2h31
